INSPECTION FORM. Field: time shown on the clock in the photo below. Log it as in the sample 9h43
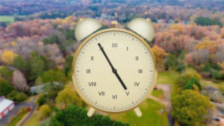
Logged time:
4h55
